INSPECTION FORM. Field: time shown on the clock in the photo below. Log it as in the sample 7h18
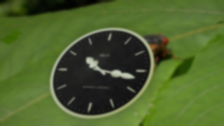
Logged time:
10h17
